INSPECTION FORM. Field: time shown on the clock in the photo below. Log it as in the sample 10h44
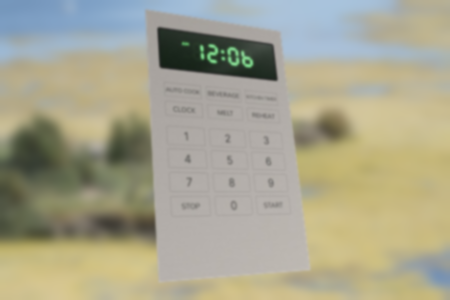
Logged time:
12h06
